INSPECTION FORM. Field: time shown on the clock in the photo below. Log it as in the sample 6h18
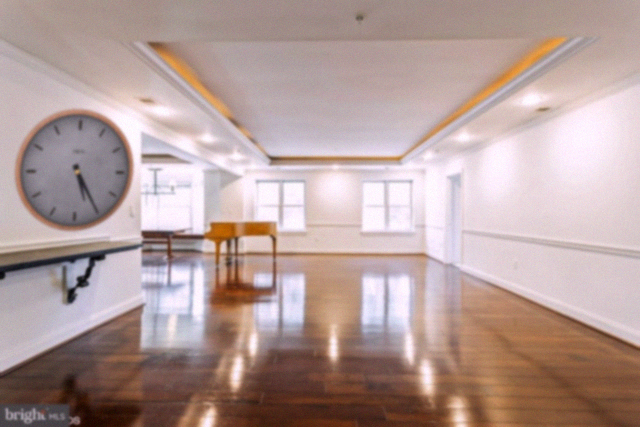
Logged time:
5h25
